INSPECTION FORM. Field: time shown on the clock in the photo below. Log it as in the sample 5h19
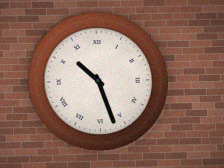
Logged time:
10h27
